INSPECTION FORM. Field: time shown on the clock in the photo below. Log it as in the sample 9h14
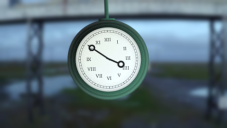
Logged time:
3h51
